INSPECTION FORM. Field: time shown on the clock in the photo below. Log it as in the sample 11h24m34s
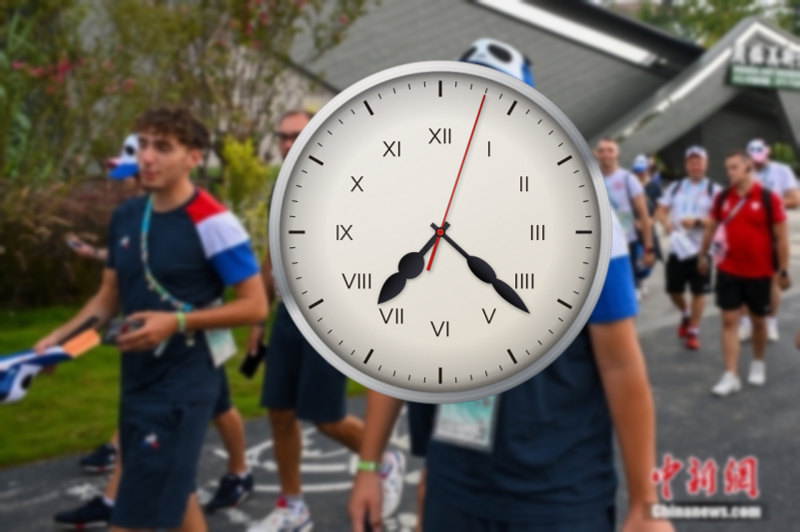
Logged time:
7h22m03s
